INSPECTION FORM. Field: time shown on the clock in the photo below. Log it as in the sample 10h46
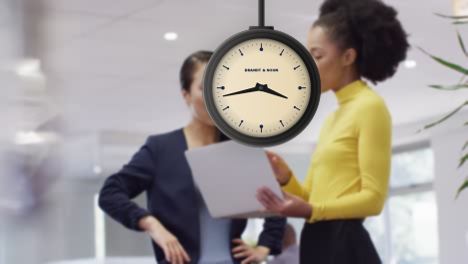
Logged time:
3h43
